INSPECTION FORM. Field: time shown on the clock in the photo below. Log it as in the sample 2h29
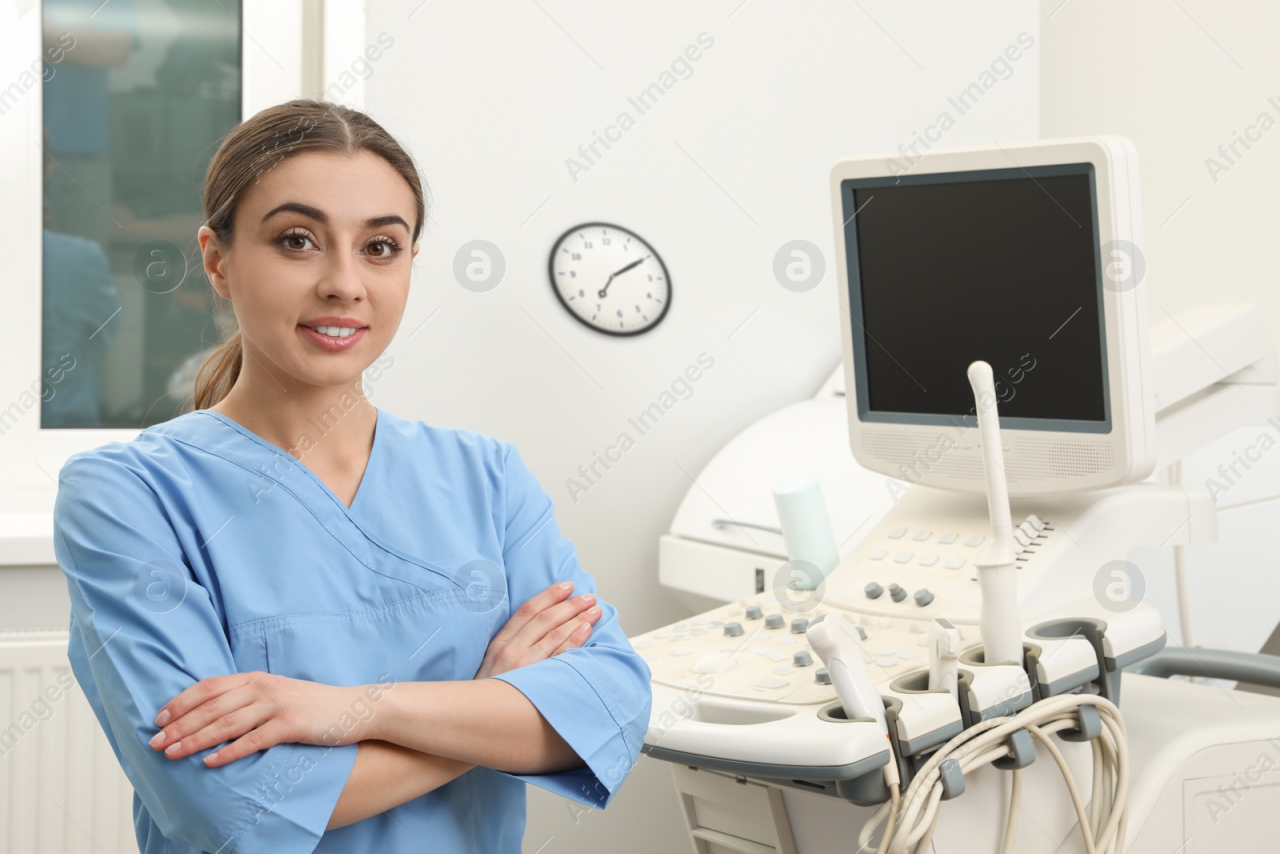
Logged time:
7h10
